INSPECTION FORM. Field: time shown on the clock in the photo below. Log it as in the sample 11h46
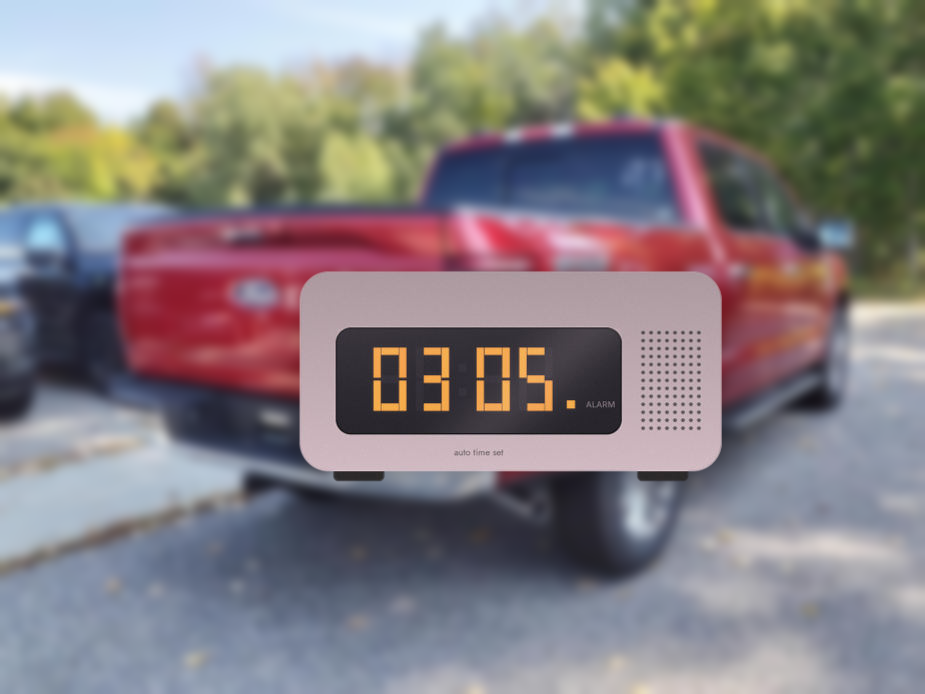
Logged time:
3h05
